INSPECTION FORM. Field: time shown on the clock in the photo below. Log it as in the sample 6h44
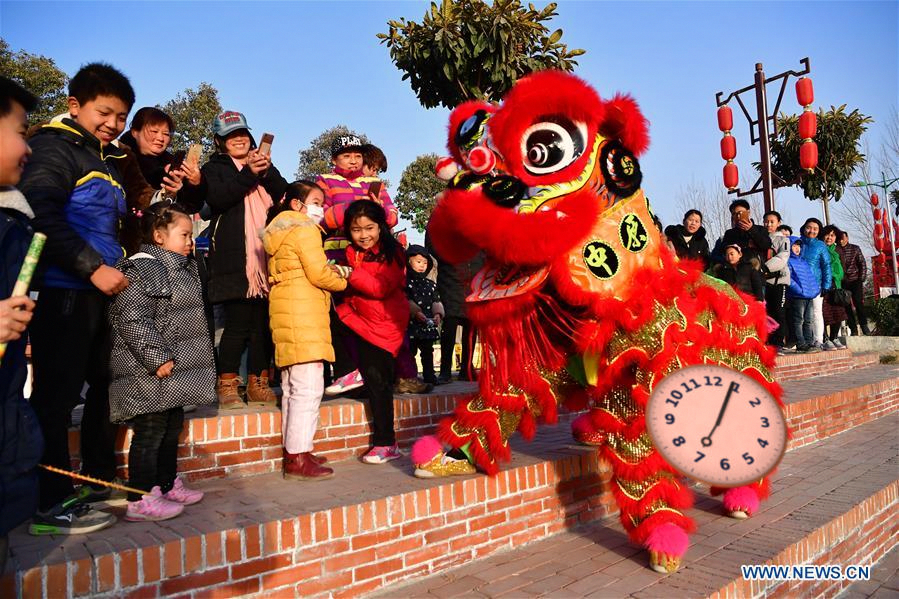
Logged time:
7h04
